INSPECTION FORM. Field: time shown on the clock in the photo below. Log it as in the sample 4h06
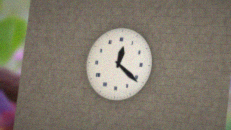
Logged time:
12h21
